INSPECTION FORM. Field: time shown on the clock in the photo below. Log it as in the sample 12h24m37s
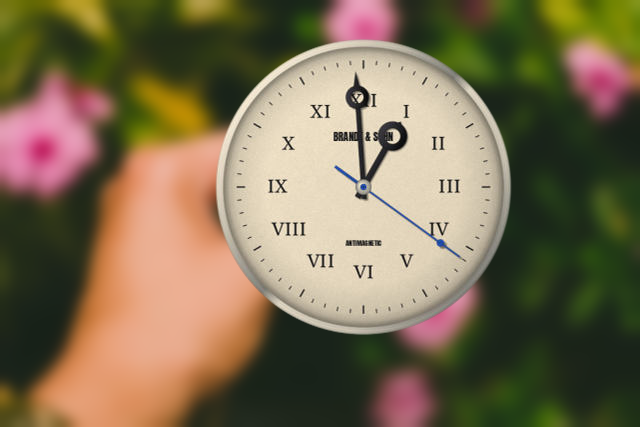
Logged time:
12h59m21s
